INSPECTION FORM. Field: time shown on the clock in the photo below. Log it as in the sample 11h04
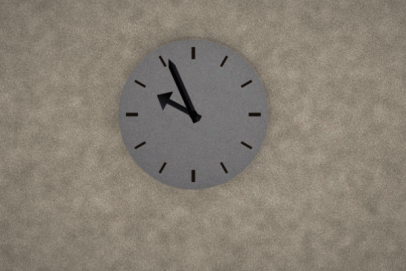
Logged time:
9h56
